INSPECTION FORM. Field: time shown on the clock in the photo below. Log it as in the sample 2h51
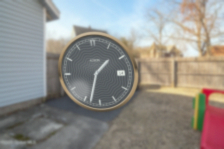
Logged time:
1h33
